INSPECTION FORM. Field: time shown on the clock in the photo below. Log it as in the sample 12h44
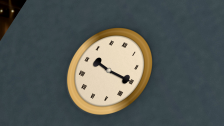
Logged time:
9h15
